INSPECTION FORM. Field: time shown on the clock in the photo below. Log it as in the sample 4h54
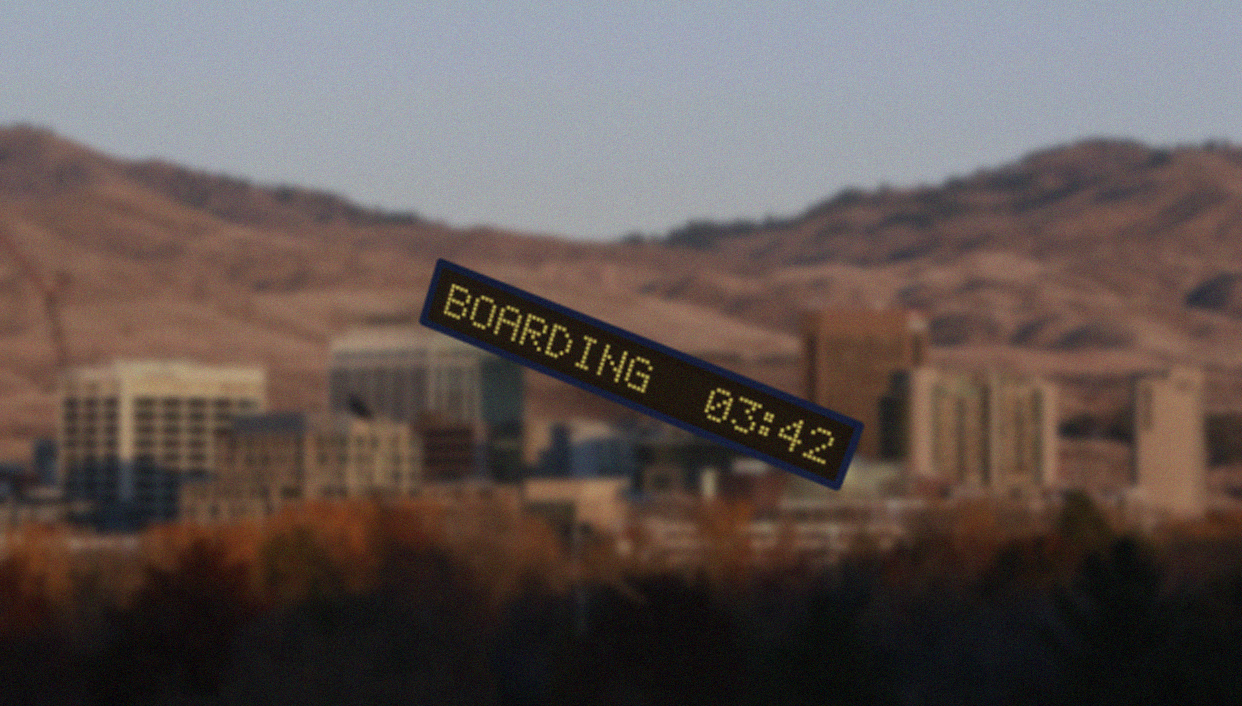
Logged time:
3h42
